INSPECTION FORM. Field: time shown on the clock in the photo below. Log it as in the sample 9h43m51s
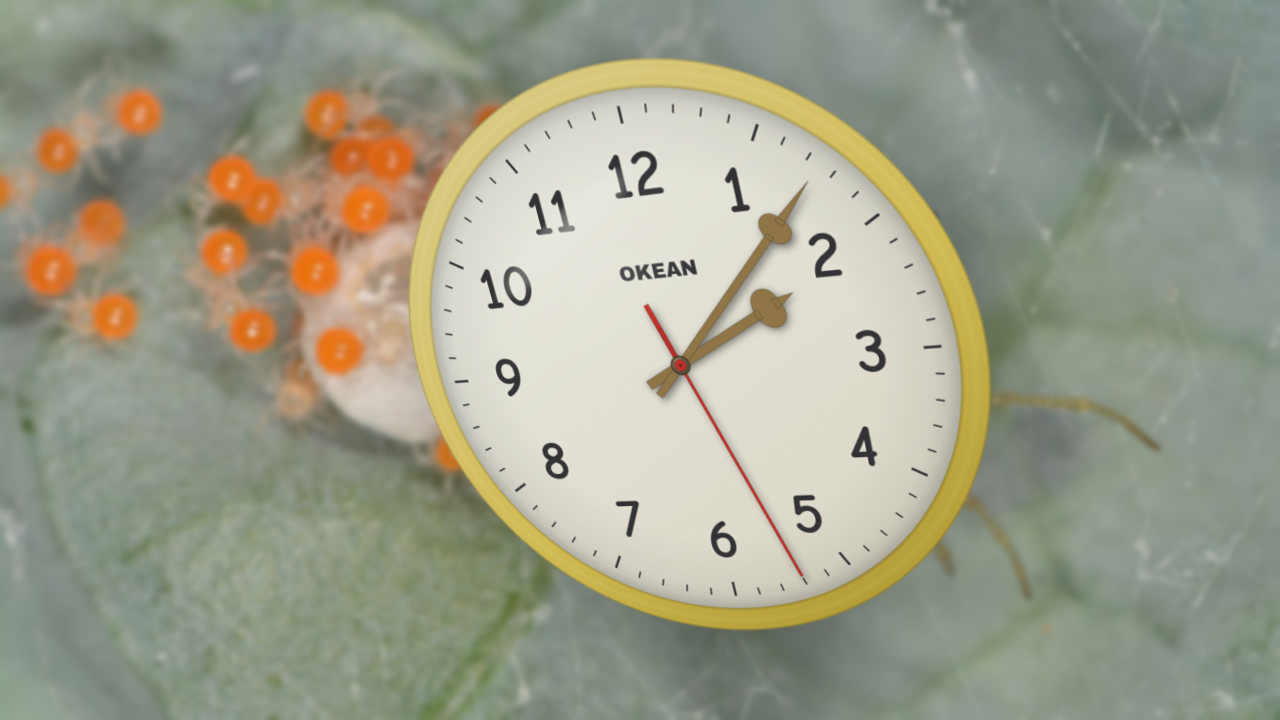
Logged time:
2h07m27s
